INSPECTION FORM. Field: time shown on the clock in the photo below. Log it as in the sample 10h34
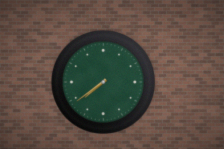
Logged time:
7h39
